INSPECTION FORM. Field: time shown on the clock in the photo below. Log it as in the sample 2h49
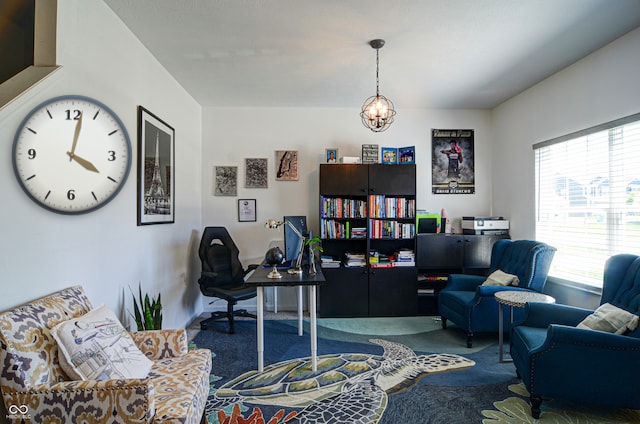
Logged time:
4h02
